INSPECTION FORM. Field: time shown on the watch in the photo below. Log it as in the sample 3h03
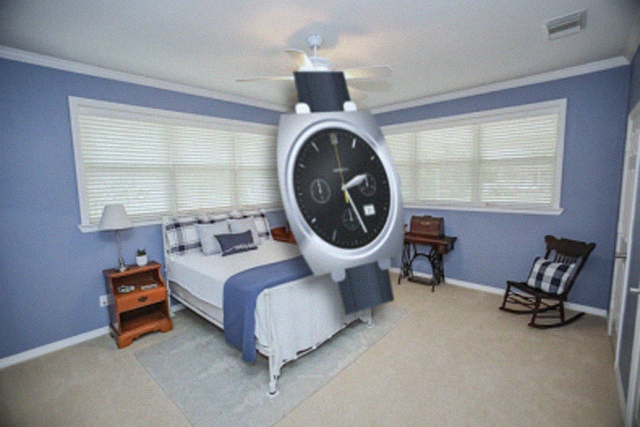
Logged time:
2h27
